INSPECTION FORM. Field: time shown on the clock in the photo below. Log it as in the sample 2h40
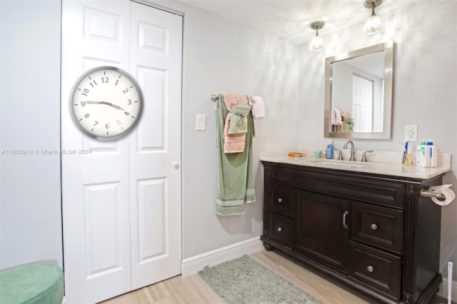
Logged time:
3h46
